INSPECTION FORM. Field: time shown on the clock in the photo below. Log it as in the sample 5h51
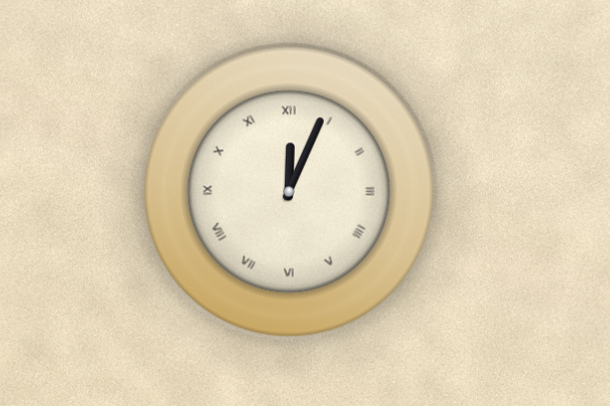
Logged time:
12h04
